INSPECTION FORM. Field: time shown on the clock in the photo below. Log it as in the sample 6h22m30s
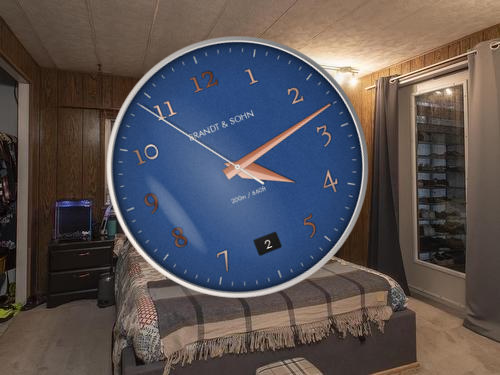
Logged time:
4h12m54s
